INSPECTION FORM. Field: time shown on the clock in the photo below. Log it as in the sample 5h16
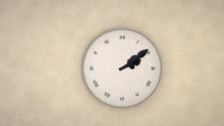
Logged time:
2h09
